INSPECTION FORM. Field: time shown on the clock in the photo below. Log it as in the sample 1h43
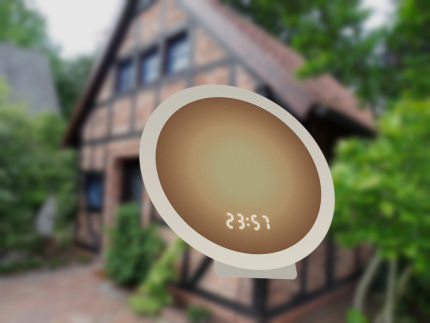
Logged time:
23h57
